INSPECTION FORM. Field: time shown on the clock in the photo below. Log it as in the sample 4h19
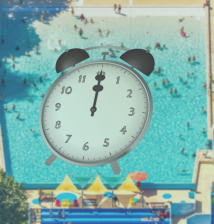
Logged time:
12h00
